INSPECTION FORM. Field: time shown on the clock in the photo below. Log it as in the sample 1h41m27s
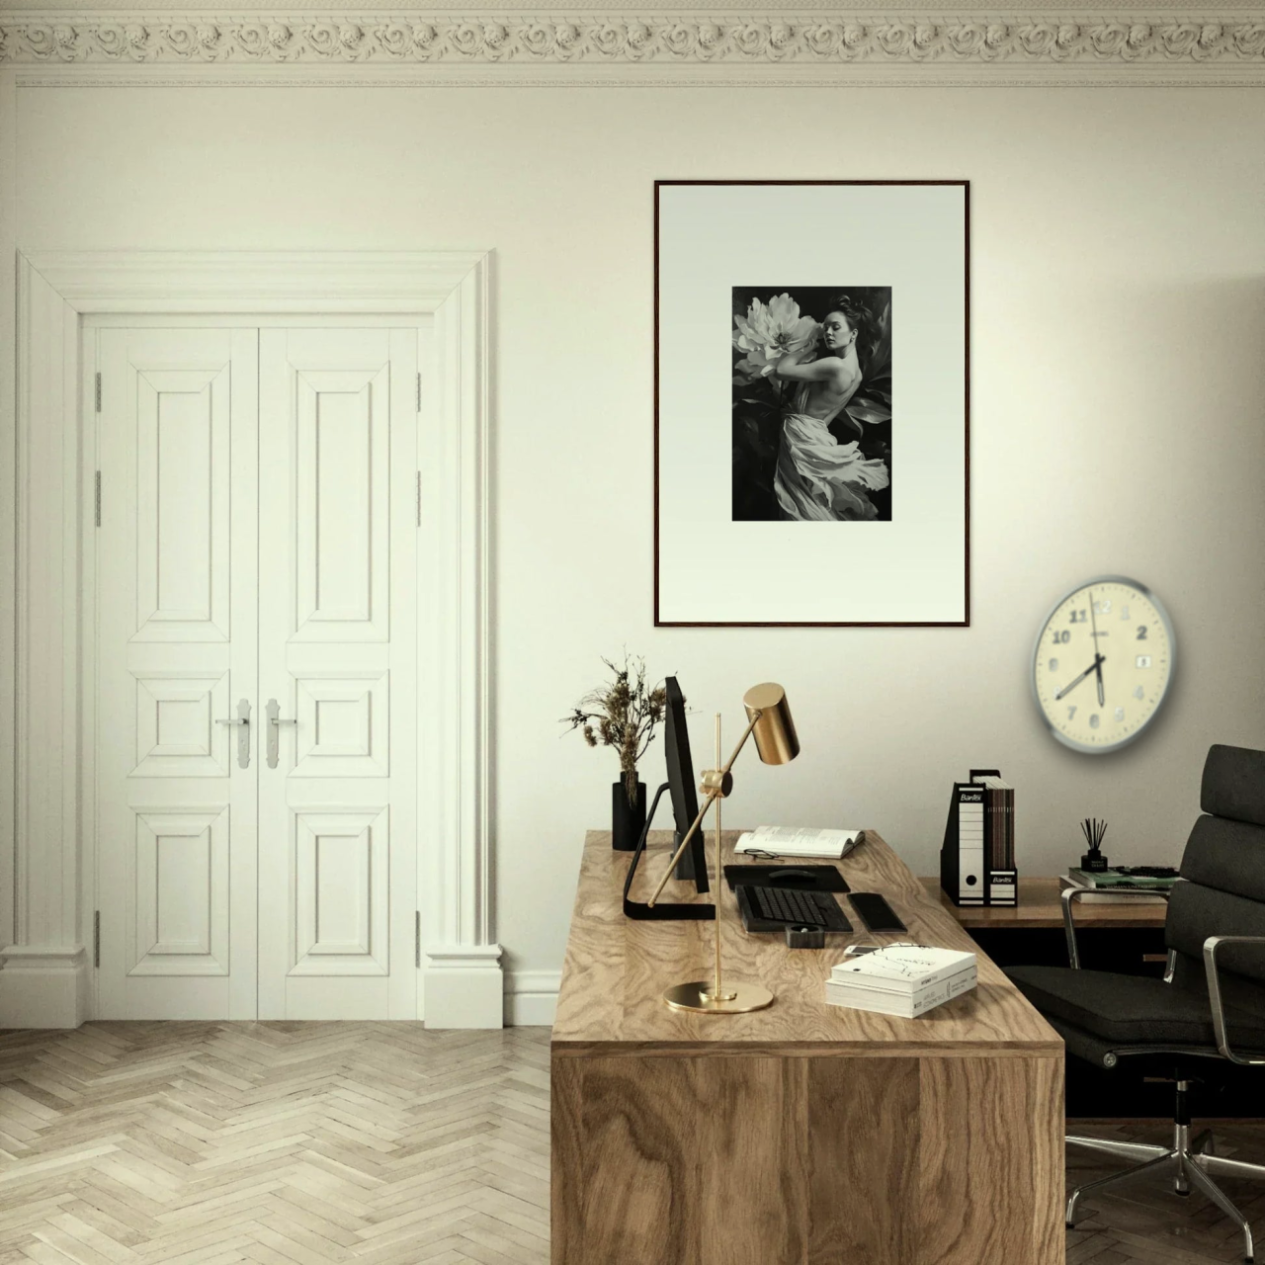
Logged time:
5h38m58s
